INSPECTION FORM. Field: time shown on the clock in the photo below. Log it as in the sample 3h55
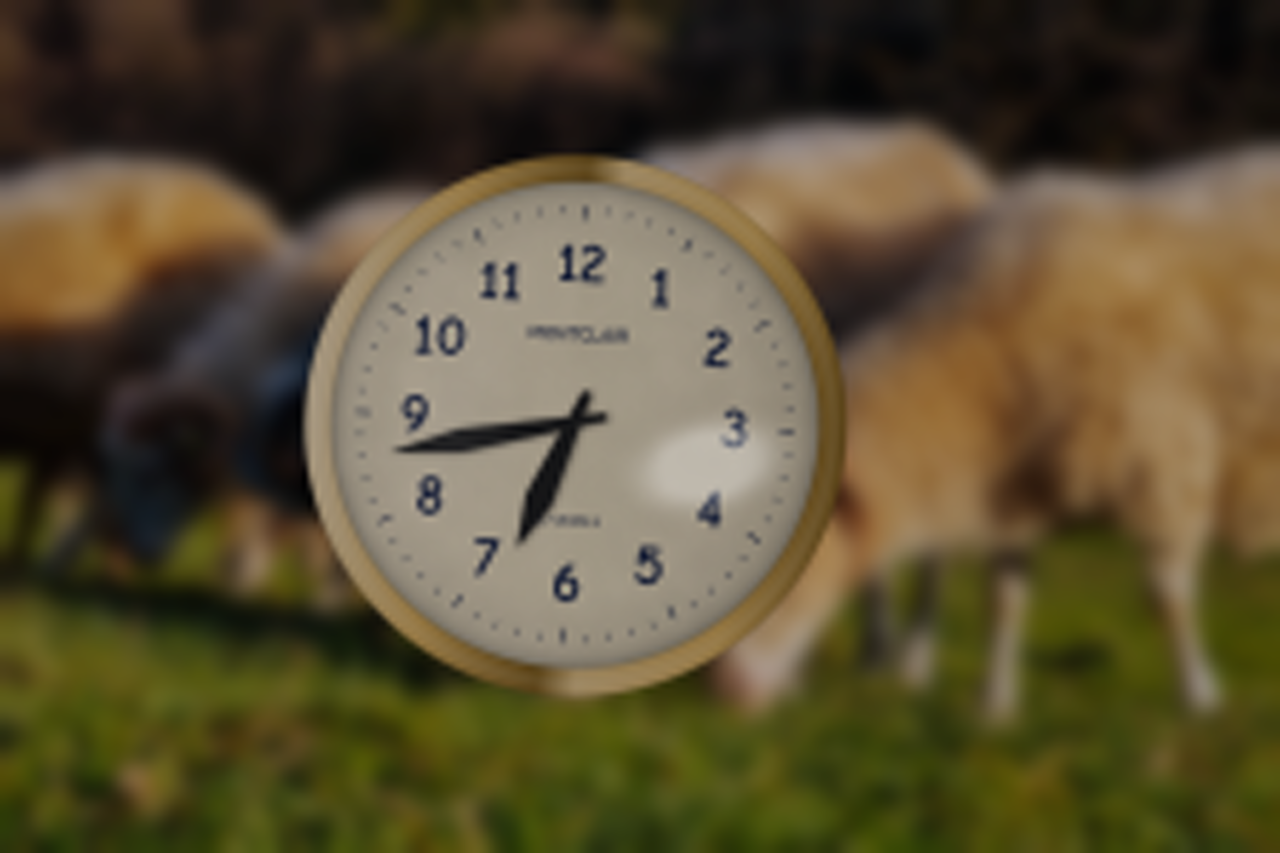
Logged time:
6h43
